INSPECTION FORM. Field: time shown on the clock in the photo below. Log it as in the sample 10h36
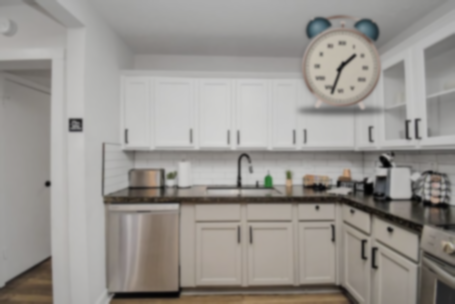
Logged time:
1h33
